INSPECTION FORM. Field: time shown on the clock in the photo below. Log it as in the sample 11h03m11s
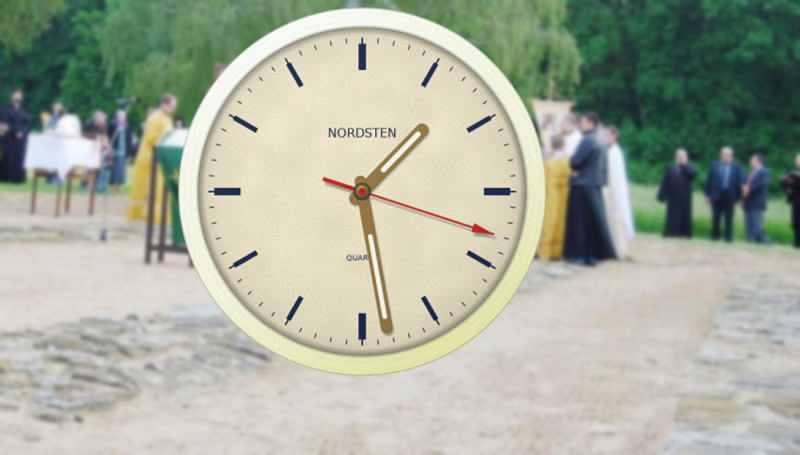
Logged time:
1h28m18s
